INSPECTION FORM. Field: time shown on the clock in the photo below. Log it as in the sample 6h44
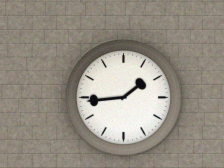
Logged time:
1h44
